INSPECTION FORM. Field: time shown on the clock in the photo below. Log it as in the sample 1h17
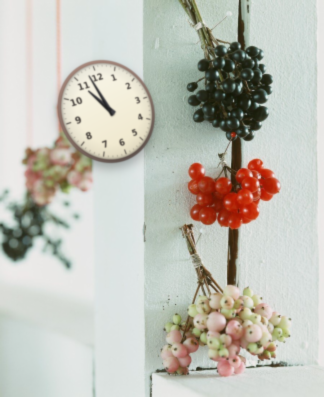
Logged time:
10h58
